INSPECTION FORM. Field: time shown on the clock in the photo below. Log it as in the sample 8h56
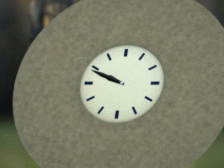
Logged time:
9h49
